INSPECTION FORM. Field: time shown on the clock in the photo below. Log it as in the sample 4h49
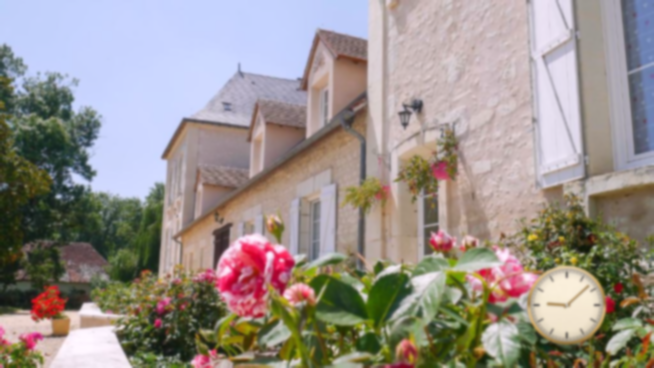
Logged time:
9h08
